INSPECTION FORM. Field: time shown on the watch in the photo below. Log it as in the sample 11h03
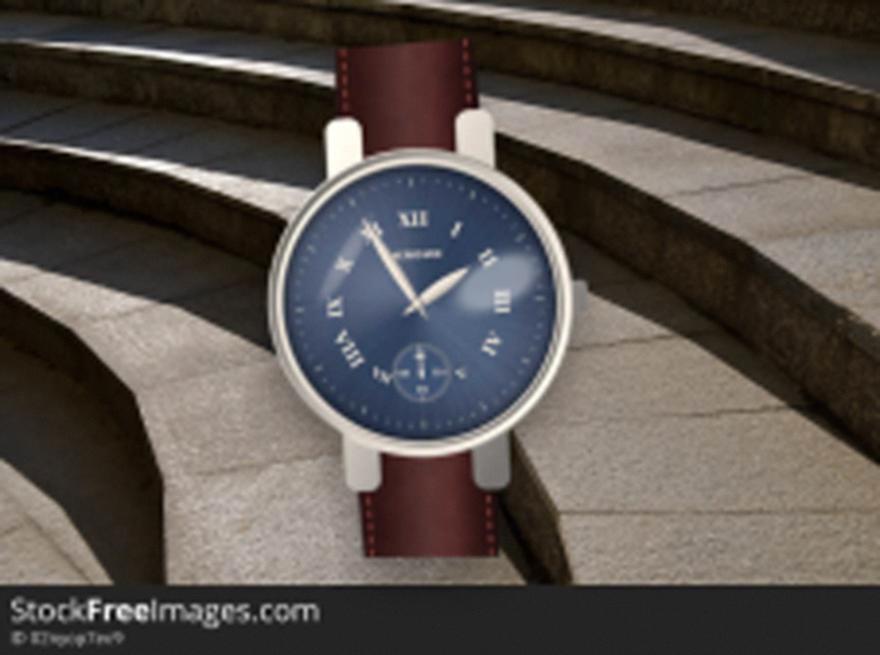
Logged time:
1h55
